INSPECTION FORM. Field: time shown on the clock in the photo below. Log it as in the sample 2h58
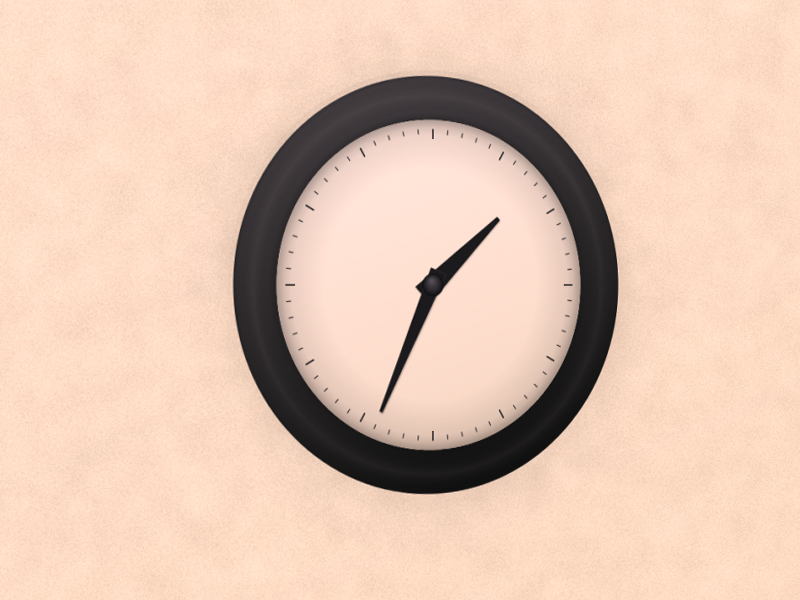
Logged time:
1h34
